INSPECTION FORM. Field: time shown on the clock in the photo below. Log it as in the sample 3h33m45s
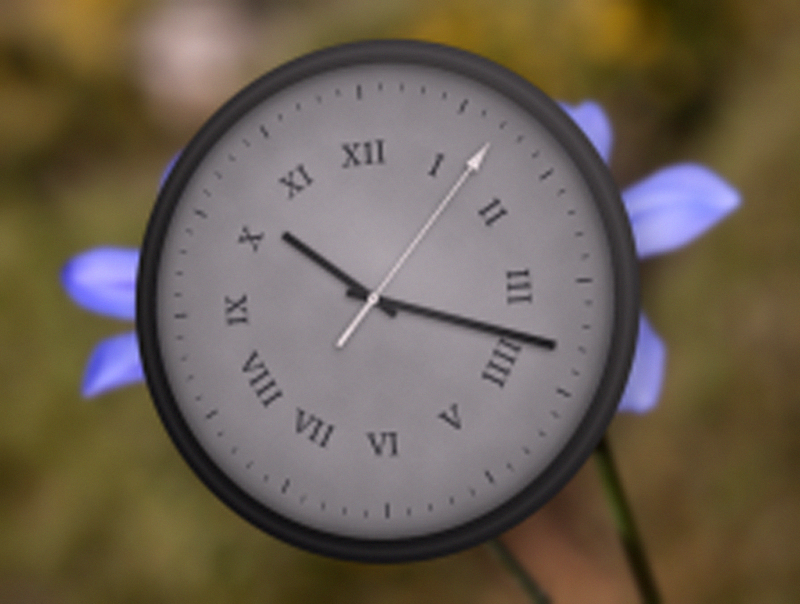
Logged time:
10h18m07s
